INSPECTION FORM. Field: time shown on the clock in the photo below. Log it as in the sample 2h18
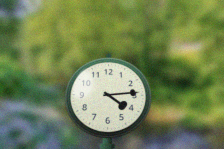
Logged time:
4h14
